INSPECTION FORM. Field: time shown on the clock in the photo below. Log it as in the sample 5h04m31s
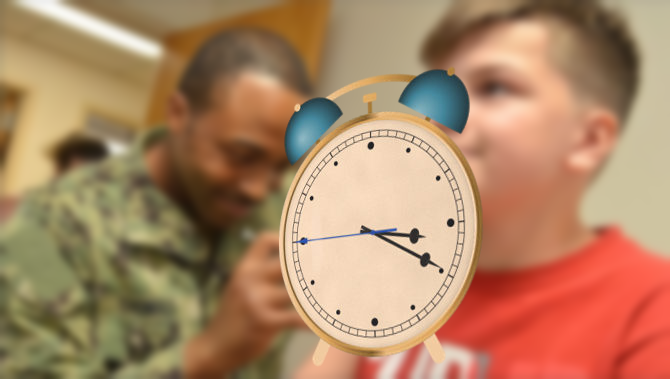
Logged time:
3h19m45s
